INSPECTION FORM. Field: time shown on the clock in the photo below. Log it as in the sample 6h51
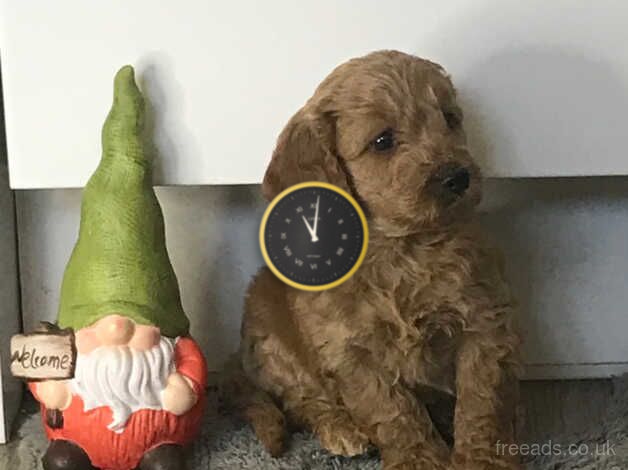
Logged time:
11h01
